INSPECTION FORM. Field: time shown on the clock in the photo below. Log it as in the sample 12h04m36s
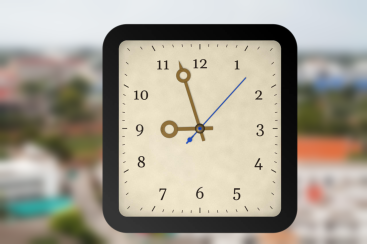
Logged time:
8h57m07s
